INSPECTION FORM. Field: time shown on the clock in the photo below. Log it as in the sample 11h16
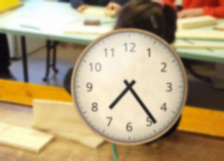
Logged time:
7h24
